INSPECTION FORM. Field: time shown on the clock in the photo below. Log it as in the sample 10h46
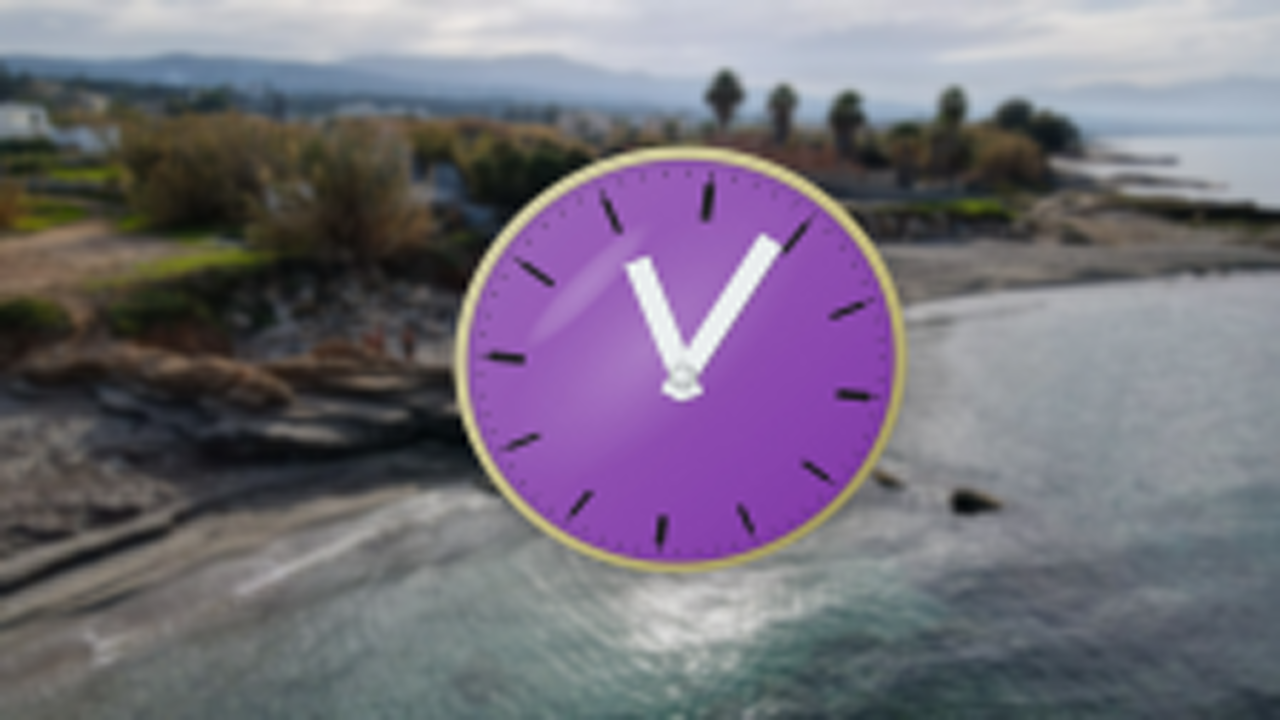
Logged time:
11h04
